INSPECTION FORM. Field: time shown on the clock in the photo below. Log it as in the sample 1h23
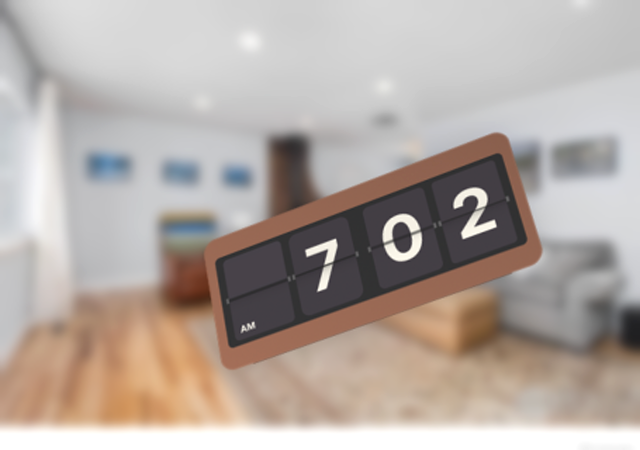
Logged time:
7h02
